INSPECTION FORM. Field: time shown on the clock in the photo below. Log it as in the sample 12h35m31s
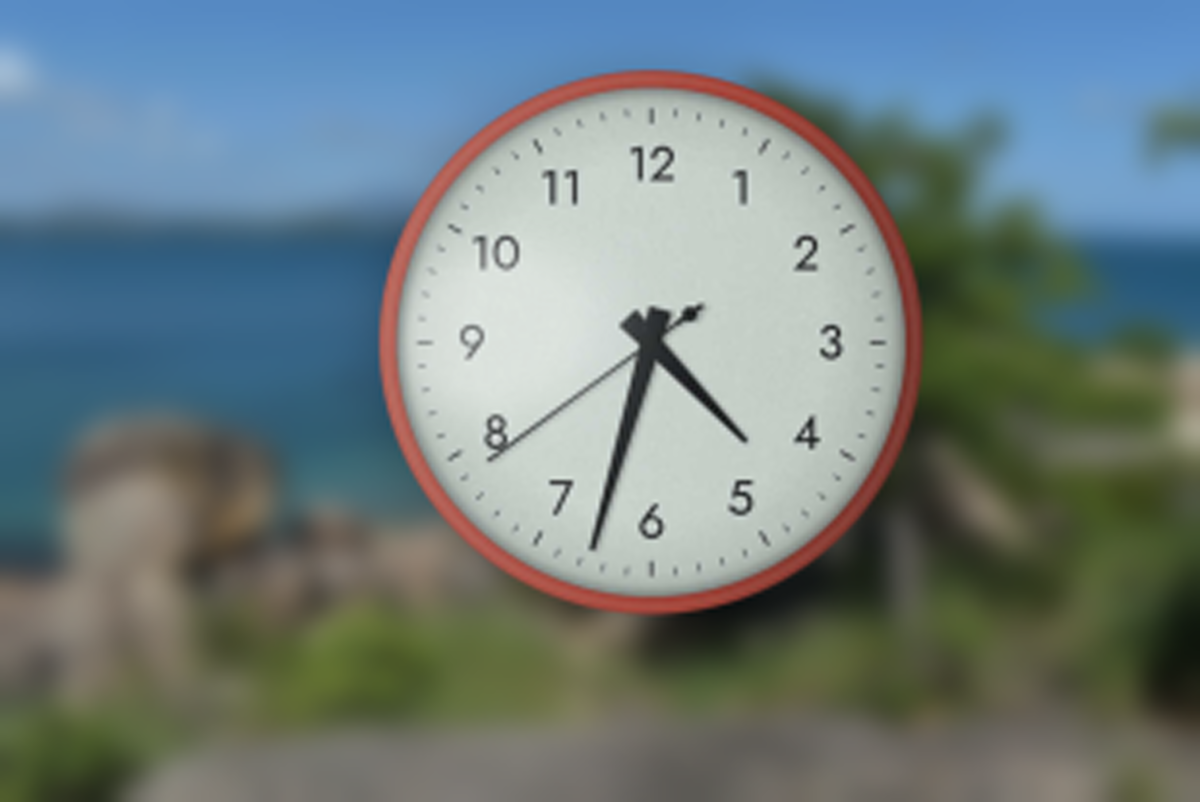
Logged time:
4h32m39s
